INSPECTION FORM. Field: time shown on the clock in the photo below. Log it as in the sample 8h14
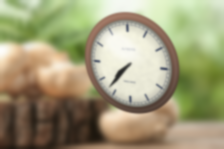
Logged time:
7h37
